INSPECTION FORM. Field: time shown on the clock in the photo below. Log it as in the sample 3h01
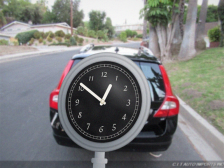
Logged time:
12h51
